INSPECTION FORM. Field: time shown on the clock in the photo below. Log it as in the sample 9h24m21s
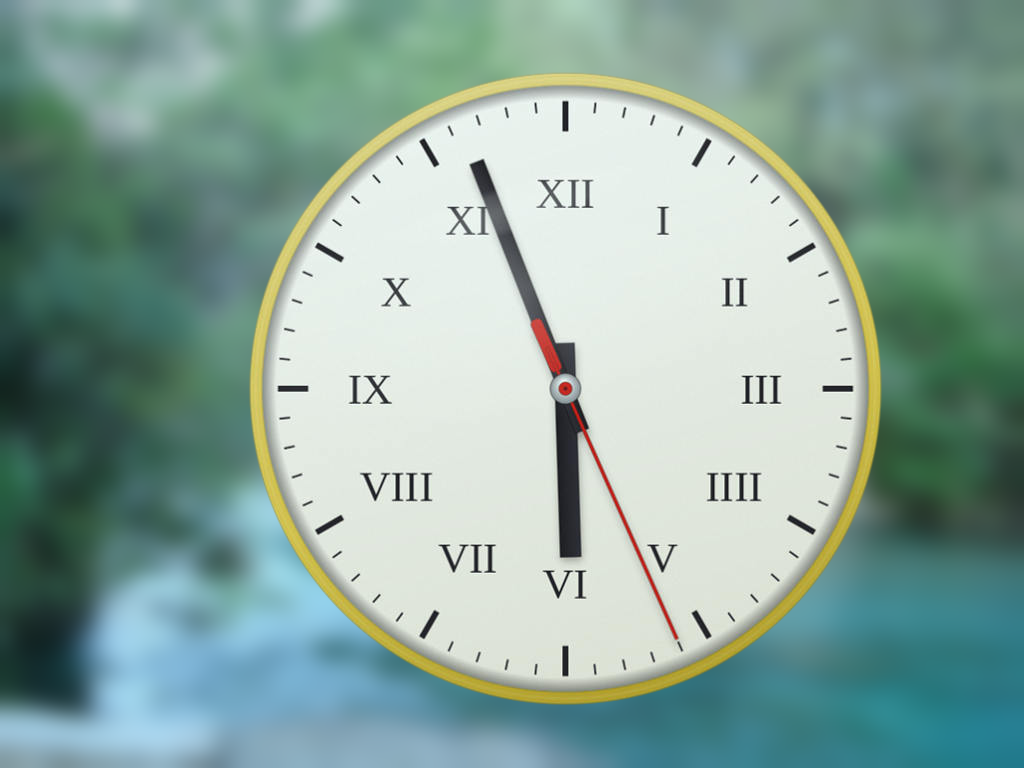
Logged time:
5h56m26s
